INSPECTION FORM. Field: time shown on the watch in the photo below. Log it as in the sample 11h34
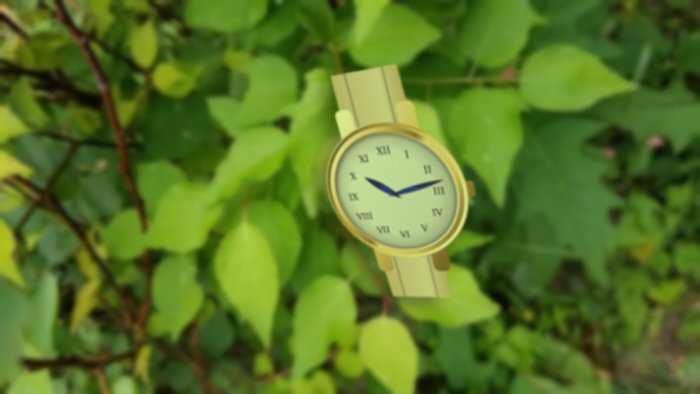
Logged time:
10h13
